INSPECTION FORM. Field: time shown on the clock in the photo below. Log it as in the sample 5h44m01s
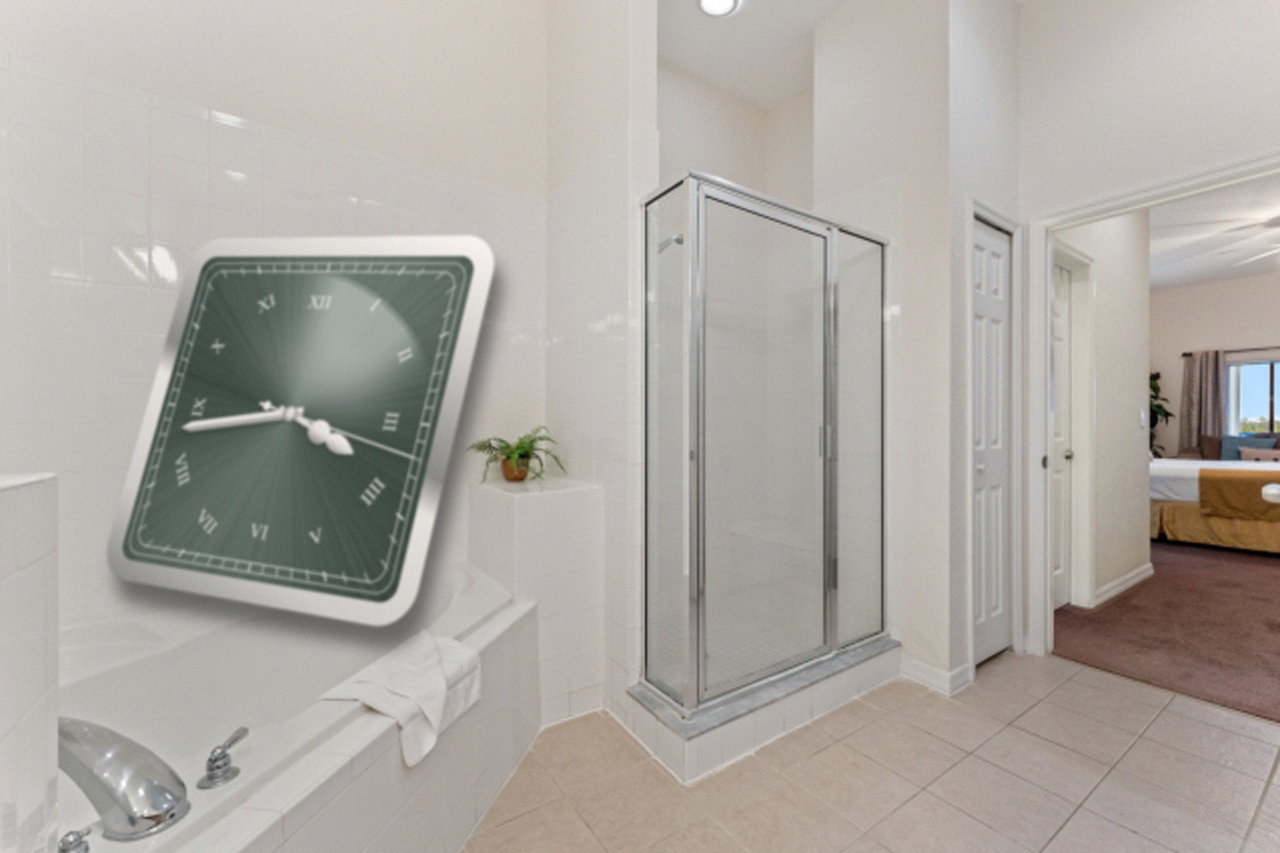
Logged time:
3h43m17s
